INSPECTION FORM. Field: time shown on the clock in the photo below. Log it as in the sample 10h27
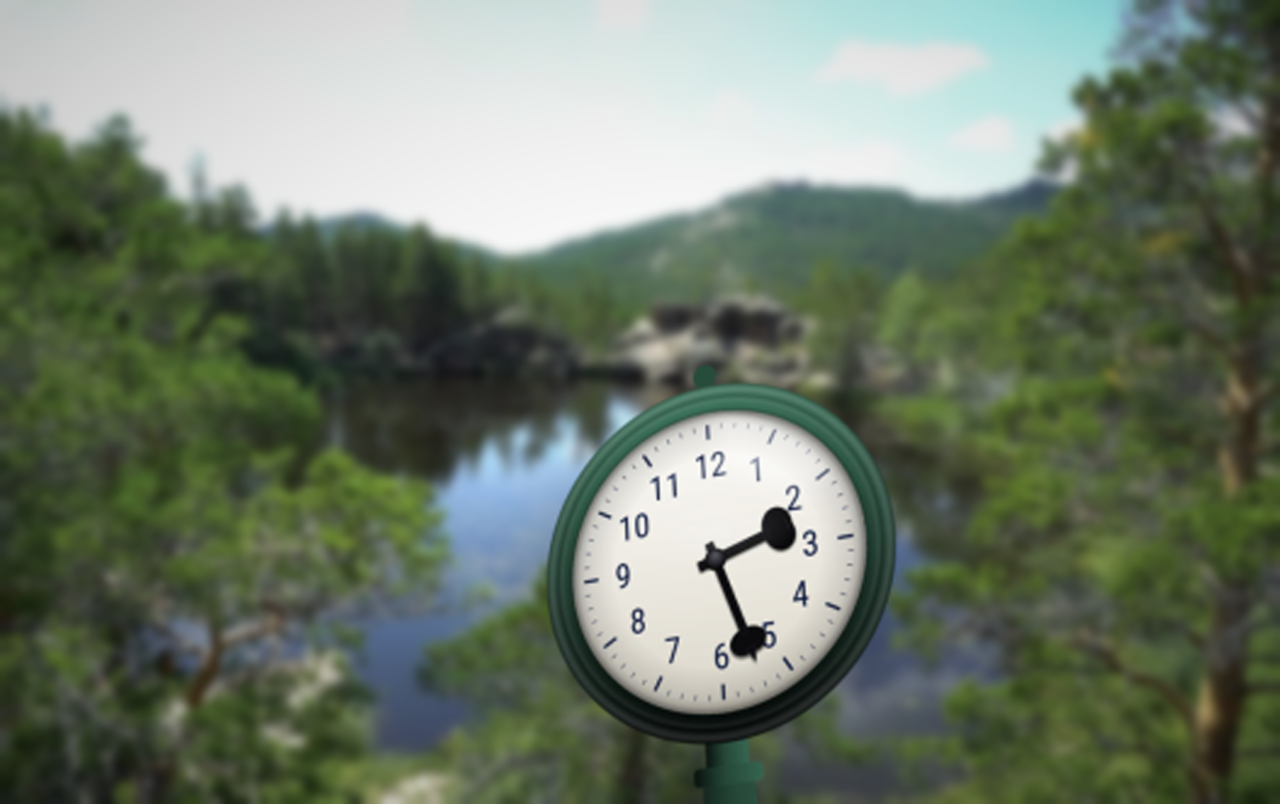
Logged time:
2h27
